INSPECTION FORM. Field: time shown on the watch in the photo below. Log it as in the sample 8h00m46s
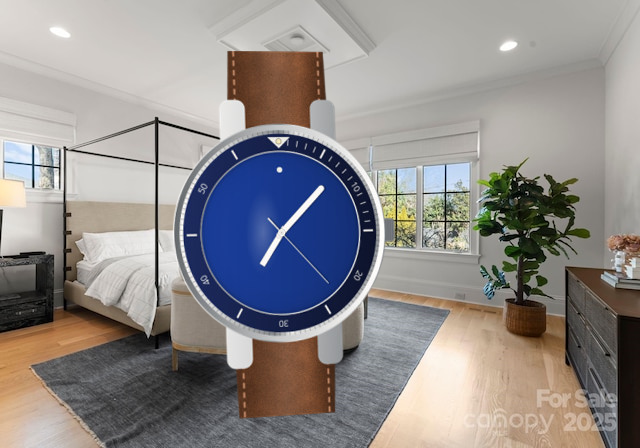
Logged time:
7h07m23s
